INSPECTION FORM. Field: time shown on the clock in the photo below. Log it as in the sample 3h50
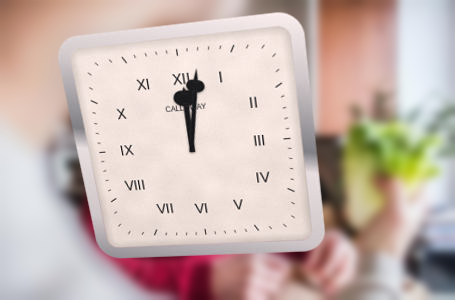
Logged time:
12h02
